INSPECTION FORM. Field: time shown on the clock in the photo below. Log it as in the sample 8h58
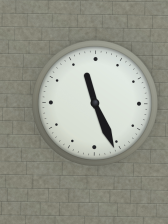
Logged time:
11h26
